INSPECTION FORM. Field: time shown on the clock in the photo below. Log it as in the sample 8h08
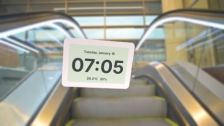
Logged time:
7h05
